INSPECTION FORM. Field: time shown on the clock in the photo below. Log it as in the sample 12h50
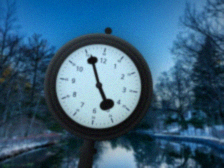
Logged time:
4h56
